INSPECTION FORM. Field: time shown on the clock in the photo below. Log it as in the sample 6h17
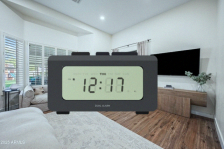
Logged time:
12h17
